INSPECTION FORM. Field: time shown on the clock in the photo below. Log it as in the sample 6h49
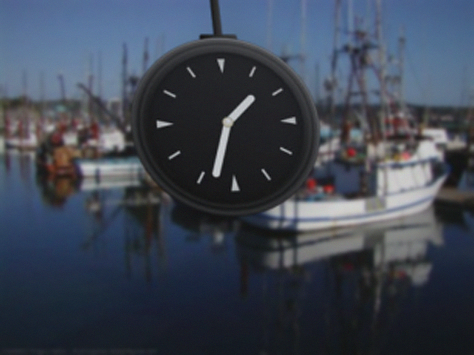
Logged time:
1h33
